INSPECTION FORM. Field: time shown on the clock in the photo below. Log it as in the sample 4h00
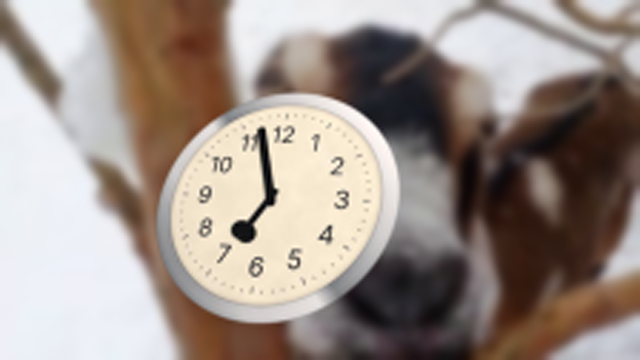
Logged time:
6h57
